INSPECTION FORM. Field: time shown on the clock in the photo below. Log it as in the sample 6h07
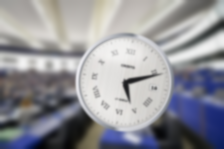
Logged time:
5h11
